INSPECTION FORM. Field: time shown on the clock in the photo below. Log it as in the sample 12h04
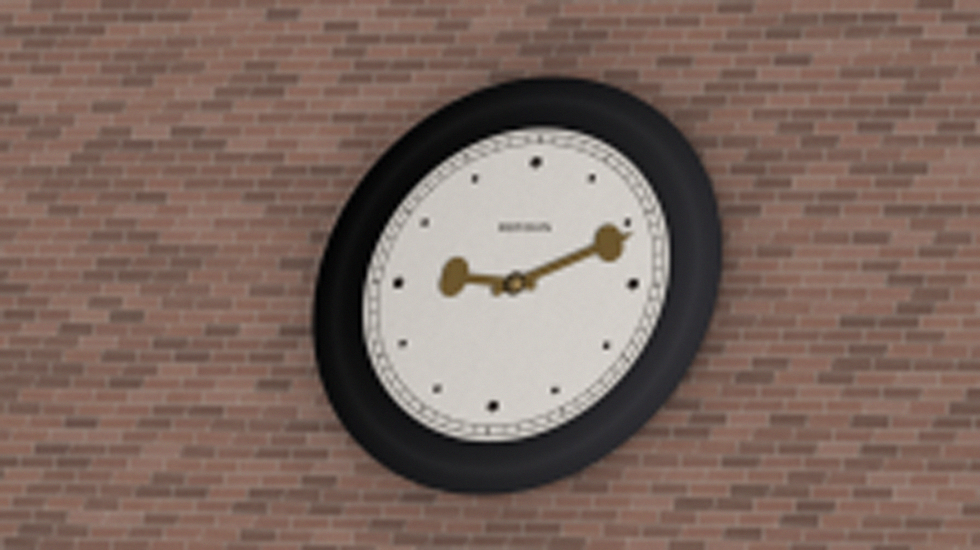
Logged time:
9h11
